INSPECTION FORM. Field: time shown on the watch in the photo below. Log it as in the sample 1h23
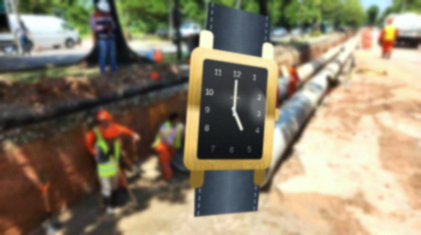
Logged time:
5h00
